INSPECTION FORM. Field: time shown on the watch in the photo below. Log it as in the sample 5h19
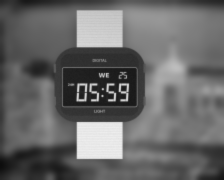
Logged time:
5h59
